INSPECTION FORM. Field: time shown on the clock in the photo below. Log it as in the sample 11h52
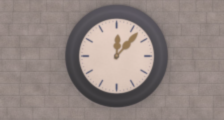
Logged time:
12h07
